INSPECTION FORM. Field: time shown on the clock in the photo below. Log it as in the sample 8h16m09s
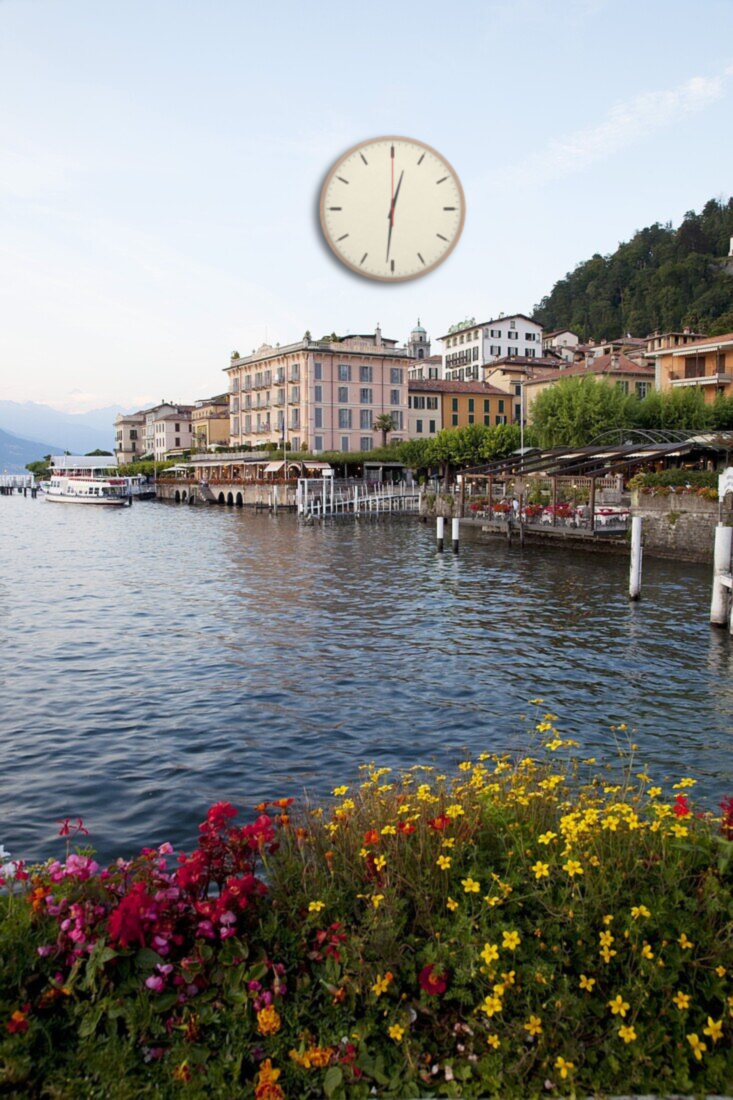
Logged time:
12h31m00s
